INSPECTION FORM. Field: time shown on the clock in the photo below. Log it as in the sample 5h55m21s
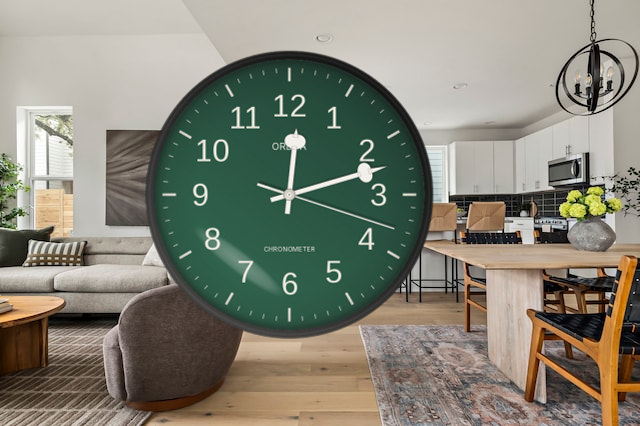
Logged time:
12h12m18s
